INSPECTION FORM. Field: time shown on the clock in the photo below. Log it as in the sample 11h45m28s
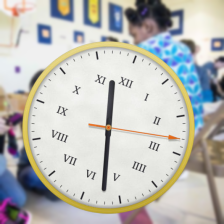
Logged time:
11h27m13s
